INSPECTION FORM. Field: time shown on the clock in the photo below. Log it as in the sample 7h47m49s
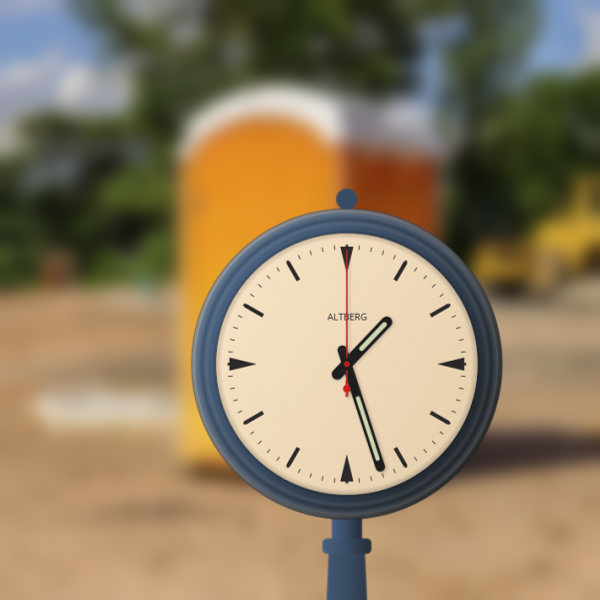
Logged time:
1h27m00s
